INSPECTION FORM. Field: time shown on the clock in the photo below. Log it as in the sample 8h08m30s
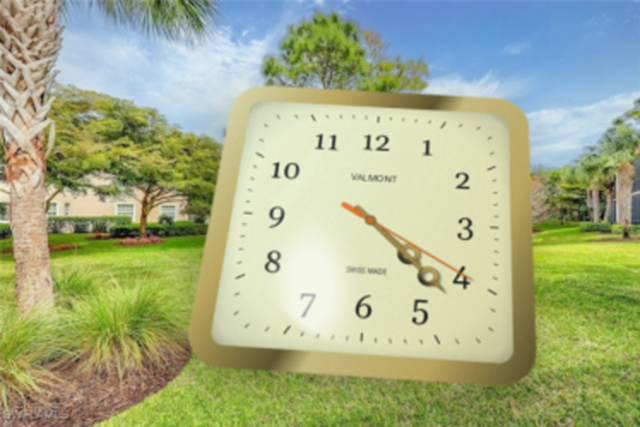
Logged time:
4h22m20s
